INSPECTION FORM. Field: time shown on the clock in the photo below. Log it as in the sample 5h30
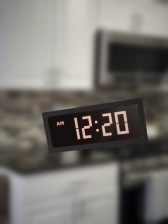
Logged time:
12h20
